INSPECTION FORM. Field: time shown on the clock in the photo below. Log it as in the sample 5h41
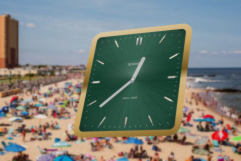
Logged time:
12h38
